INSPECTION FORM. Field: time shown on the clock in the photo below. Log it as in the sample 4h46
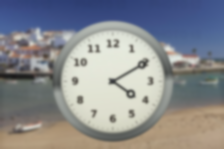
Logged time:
4h10
